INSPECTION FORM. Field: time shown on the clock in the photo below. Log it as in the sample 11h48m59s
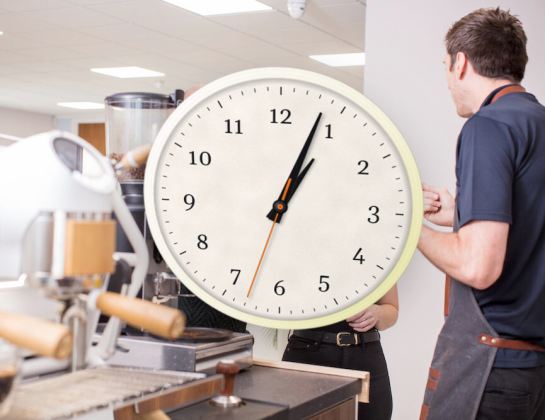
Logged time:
1h03m33s
